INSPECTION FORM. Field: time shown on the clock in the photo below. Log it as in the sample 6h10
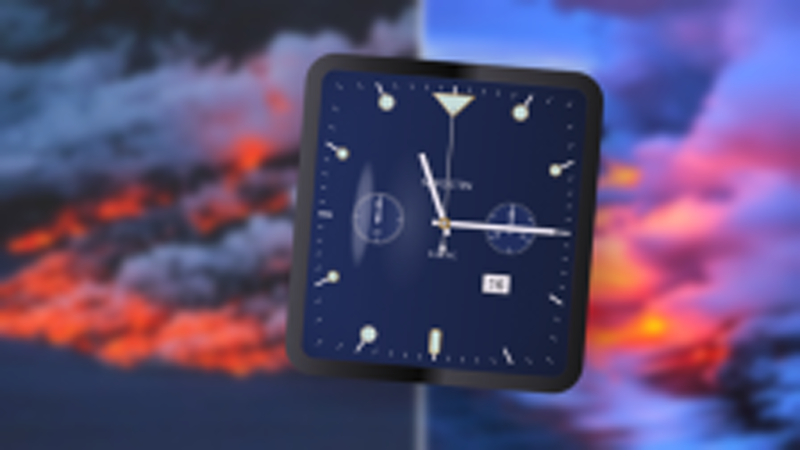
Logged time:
11h15
